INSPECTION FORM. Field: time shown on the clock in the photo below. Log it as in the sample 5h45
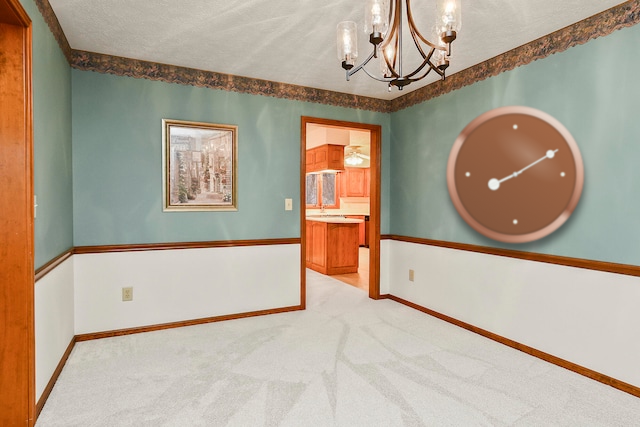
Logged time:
8h10
